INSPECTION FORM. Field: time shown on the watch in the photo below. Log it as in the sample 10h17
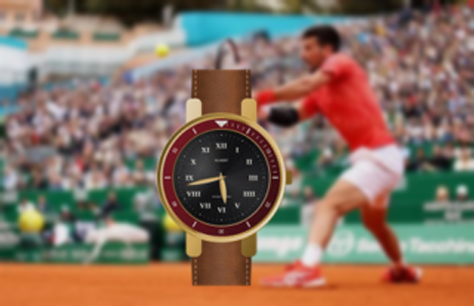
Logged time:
5h43
